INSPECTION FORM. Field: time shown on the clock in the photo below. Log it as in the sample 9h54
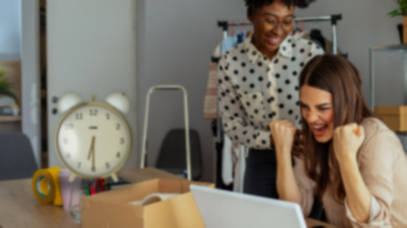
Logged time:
6h30
